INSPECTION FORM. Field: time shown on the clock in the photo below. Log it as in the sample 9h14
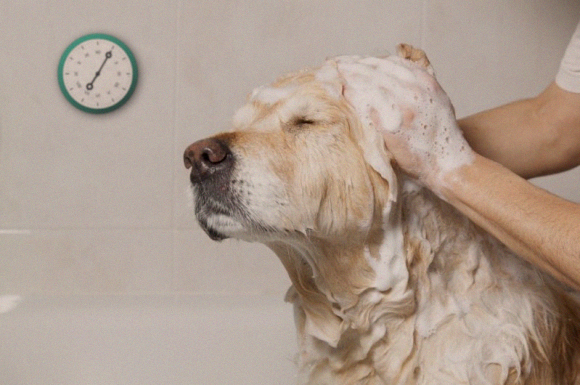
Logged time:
7h05
